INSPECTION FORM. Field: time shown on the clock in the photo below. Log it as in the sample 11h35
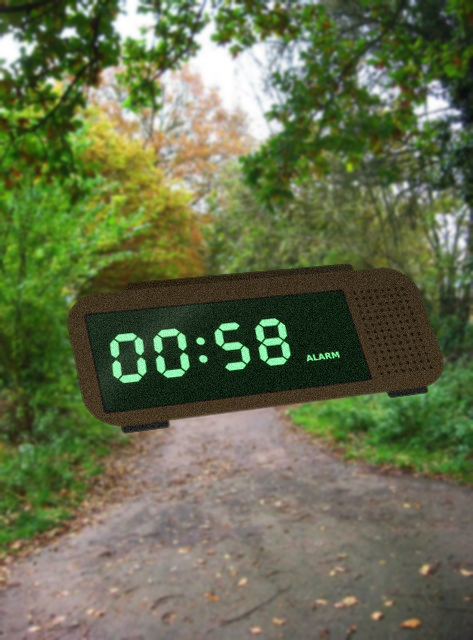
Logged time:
0h58
